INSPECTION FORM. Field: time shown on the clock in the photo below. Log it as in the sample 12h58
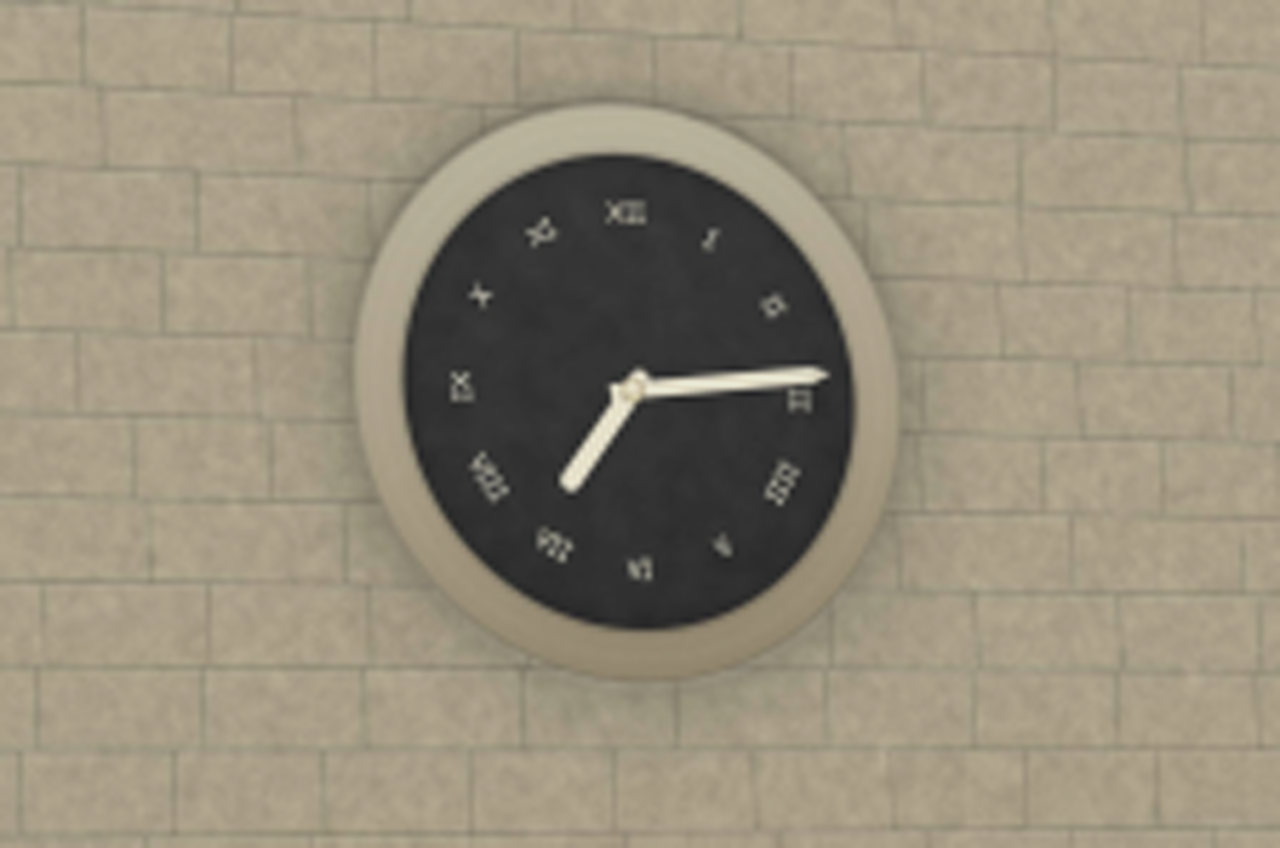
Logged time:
7h14
